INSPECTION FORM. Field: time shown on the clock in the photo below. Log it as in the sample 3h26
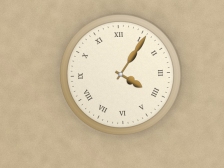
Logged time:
4h06
